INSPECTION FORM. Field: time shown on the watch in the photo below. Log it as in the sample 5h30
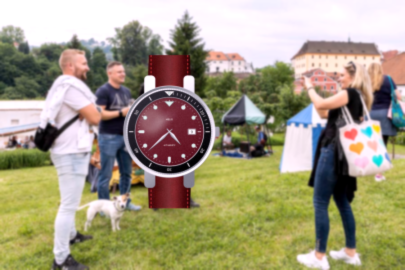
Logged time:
4h38
